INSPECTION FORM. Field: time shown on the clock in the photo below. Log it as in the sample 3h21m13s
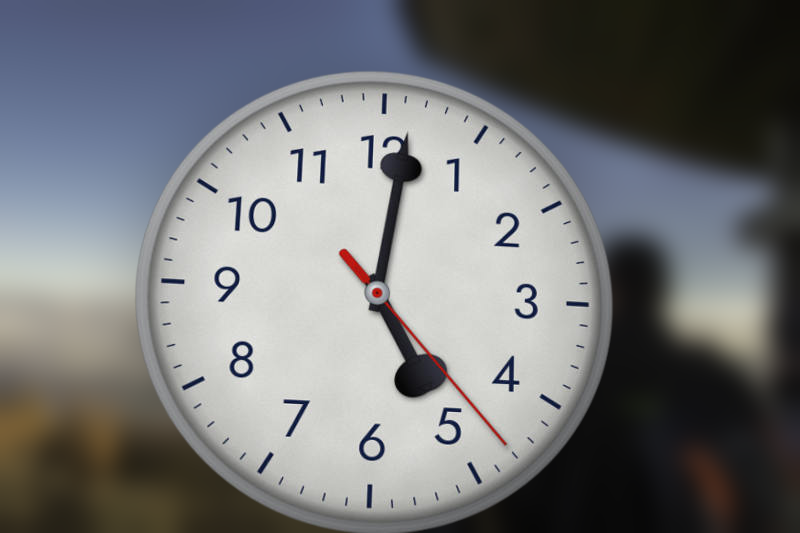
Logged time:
5h01m23s
